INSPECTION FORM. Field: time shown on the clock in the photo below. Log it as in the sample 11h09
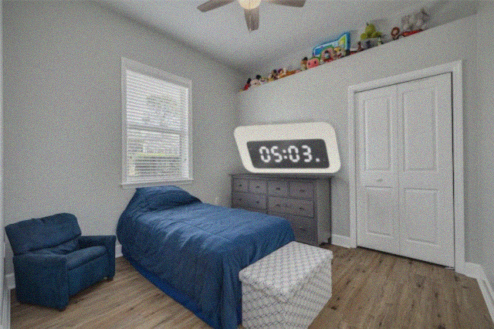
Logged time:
5h03
